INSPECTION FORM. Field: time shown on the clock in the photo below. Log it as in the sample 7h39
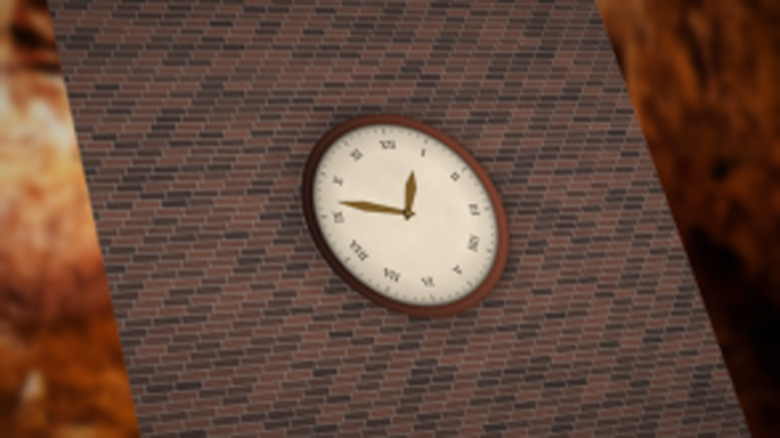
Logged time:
12h47
